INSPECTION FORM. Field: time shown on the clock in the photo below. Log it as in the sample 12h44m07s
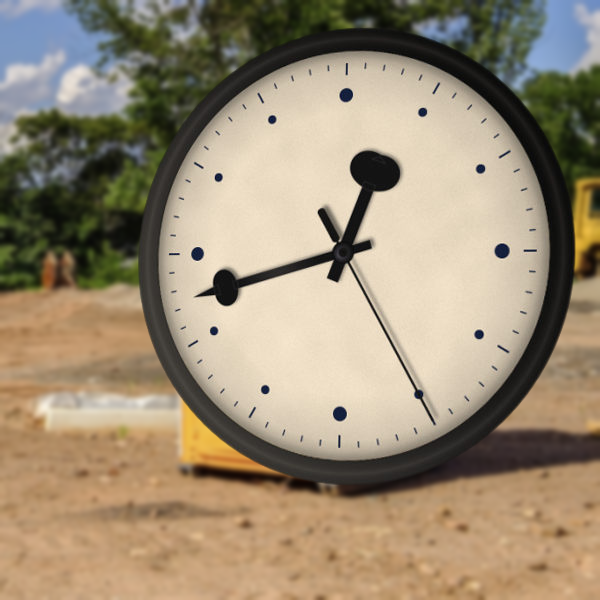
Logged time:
12h42m25s
